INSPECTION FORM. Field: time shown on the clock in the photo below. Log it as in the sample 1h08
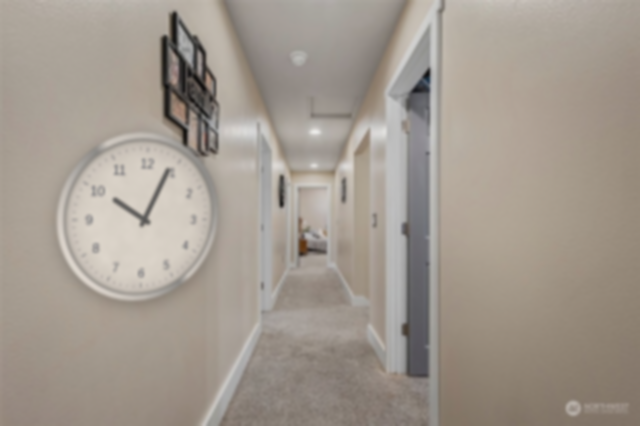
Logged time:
10h04
